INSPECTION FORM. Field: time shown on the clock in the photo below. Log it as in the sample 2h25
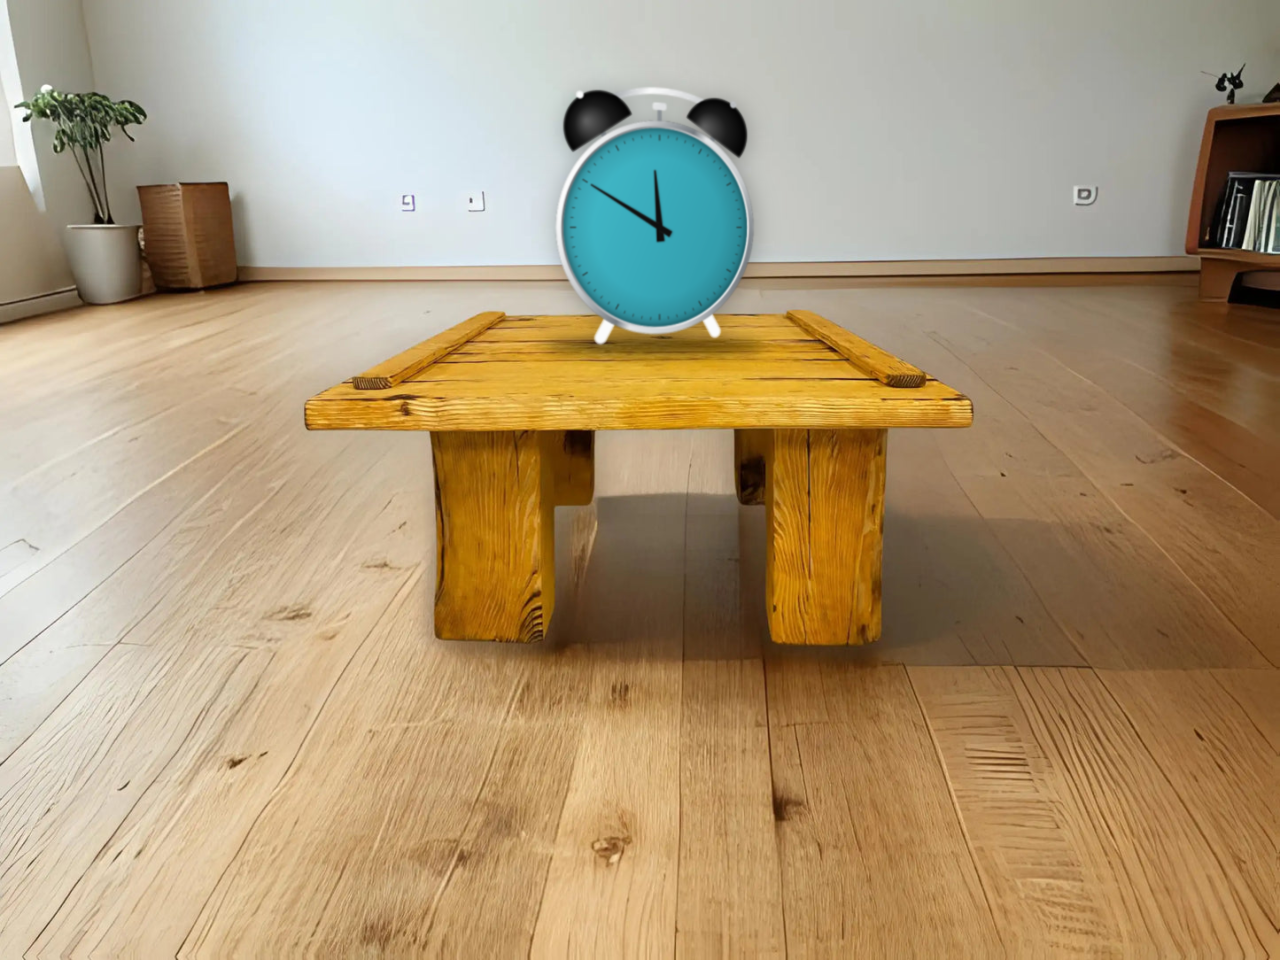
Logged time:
11h50
